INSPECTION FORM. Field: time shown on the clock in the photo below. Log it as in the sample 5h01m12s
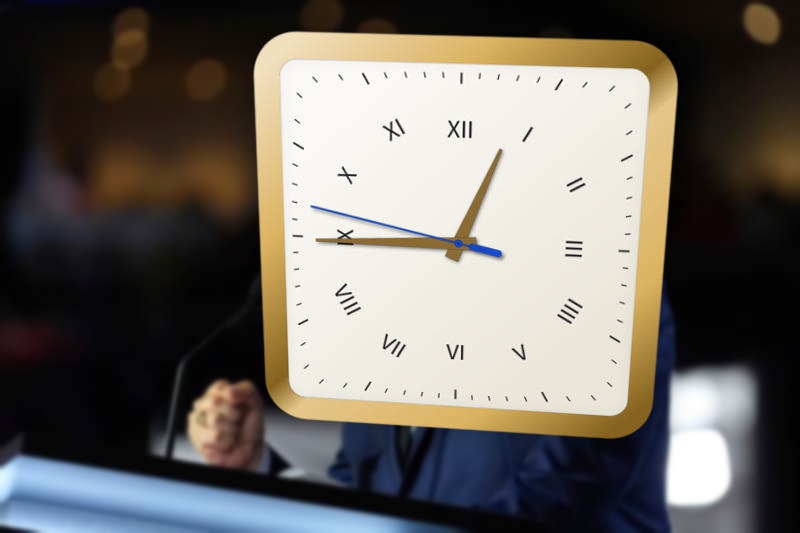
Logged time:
12h44m47s
